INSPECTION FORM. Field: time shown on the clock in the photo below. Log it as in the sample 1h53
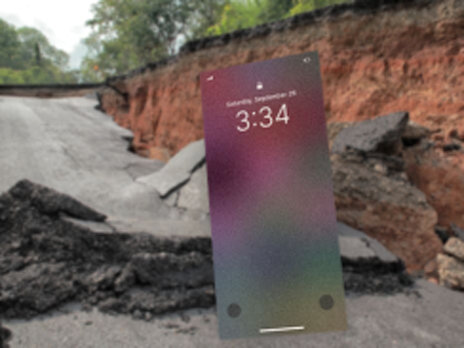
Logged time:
3h34
